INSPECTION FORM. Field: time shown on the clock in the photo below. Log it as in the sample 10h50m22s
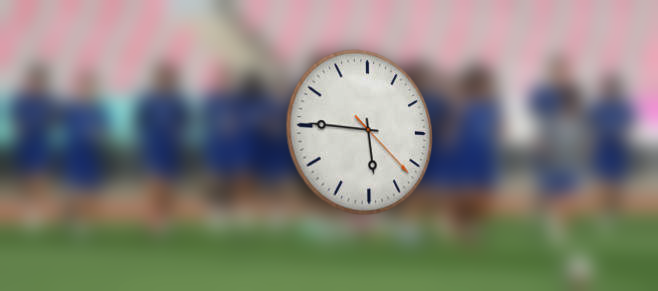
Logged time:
5h45m22s
